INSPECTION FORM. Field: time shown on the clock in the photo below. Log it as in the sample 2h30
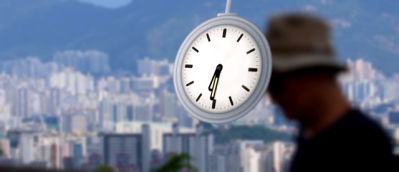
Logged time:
6h31
